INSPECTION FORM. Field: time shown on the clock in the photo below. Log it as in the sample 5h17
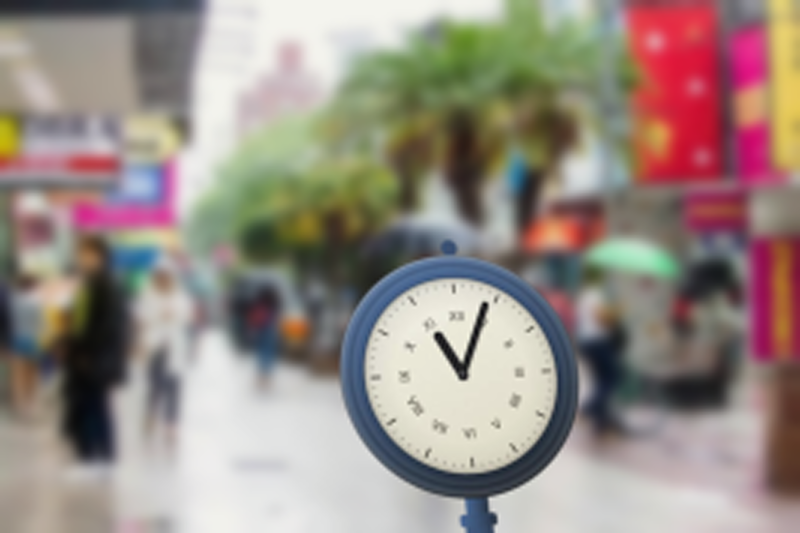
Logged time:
11h04
